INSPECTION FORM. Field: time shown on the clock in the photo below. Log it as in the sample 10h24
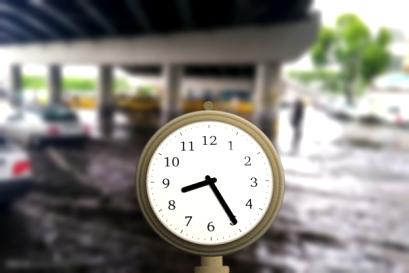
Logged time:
8h25
